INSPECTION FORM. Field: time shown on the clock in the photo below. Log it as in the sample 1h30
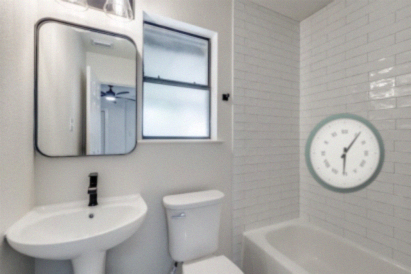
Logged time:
6h06
